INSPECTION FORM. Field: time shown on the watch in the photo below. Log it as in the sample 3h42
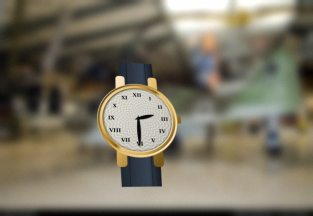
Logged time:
2h30
